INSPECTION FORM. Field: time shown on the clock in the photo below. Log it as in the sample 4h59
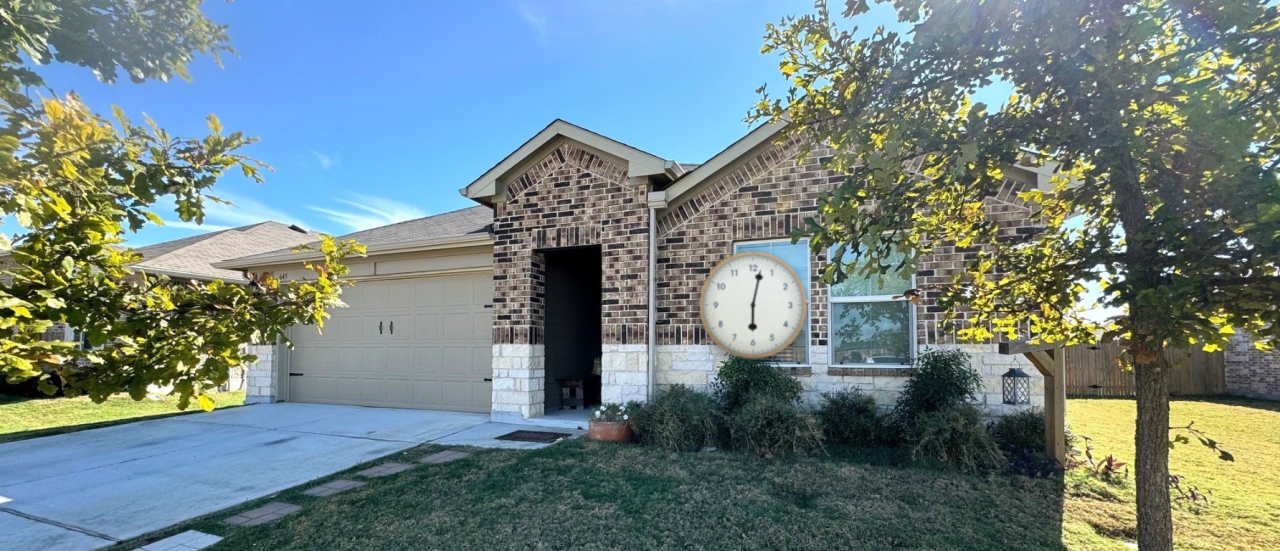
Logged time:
6h02
